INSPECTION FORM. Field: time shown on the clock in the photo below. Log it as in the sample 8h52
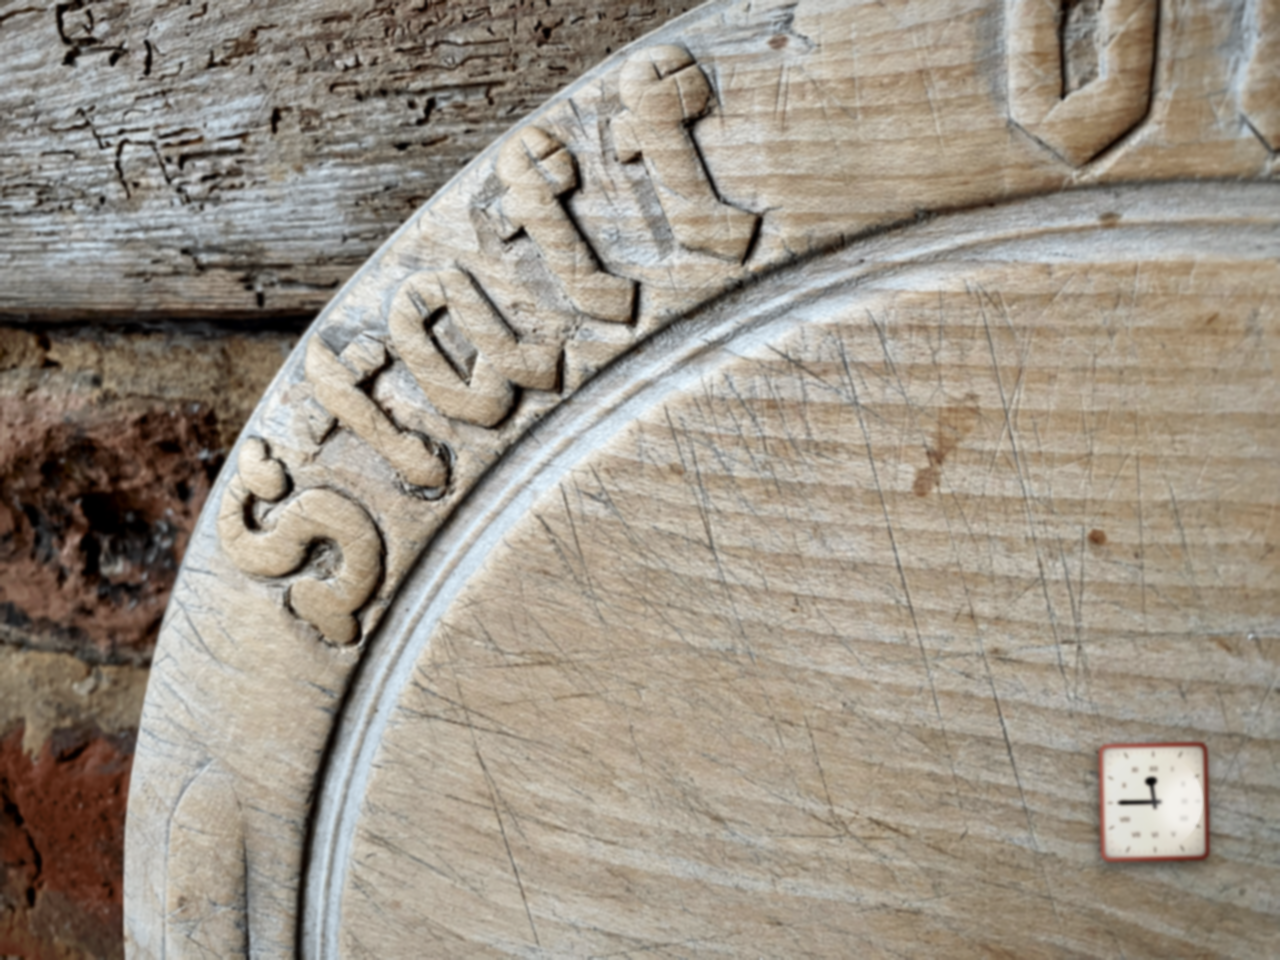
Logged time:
11h45
